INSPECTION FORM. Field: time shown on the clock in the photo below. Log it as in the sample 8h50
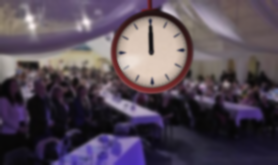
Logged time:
12h00
